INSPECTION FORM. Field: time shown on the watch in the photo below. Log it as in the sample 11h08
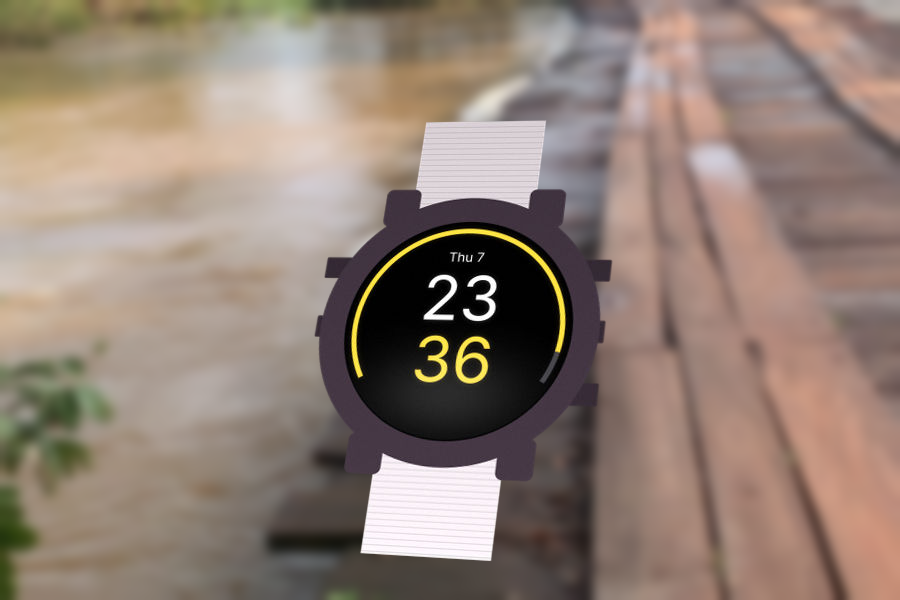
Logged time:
23h36
